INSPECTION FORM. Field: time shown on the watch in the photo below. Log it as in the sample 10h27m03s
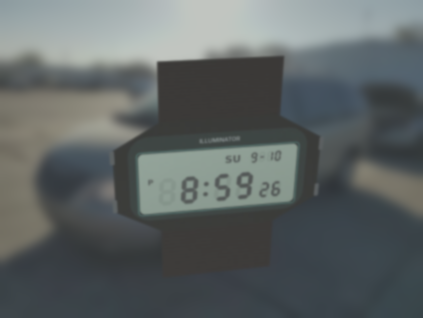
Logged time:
8h59m26s
